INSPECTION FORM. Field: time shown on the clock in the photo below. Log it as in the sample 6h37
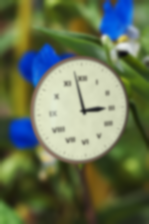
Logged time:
2h58
